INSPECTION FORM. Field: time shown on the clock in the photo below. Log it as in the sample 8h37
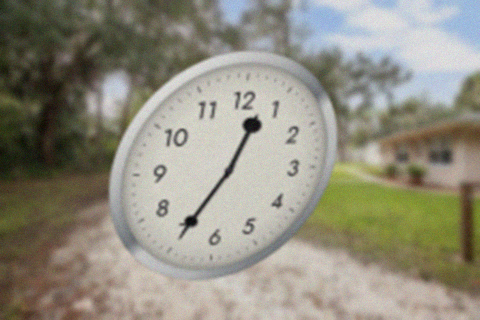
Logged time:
12h35
